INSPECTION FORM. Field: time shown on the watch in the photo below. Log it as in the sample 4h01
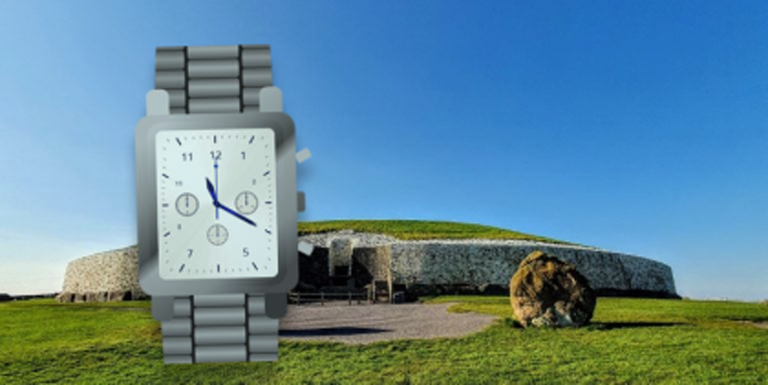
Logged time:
11h20
